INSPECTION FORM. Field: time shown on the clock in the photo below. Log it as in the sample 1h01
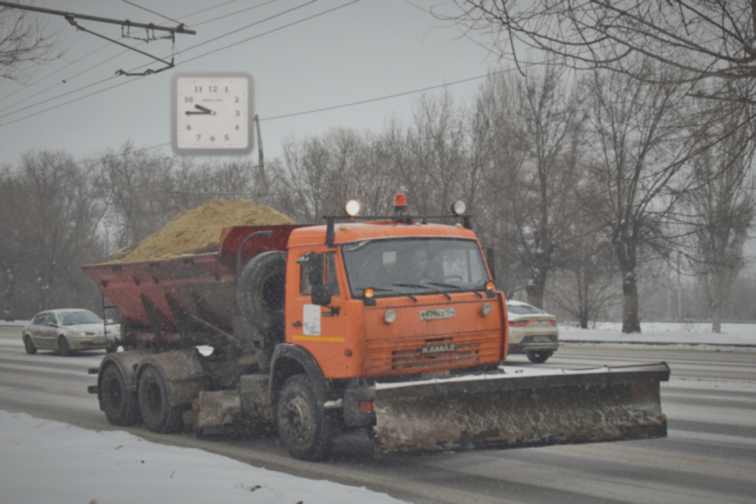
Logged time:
9h45
